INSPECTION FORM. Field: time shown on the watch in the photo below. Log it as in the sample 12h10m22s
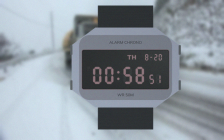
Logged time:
0h58m51s
